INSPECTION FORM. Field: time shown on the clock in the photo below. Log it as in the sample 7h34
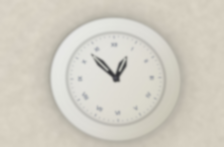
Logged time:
12h53
